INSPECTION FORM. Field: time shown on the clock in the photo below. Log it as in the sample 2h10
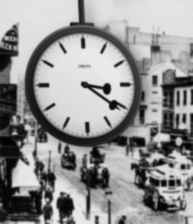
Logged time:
3h21
